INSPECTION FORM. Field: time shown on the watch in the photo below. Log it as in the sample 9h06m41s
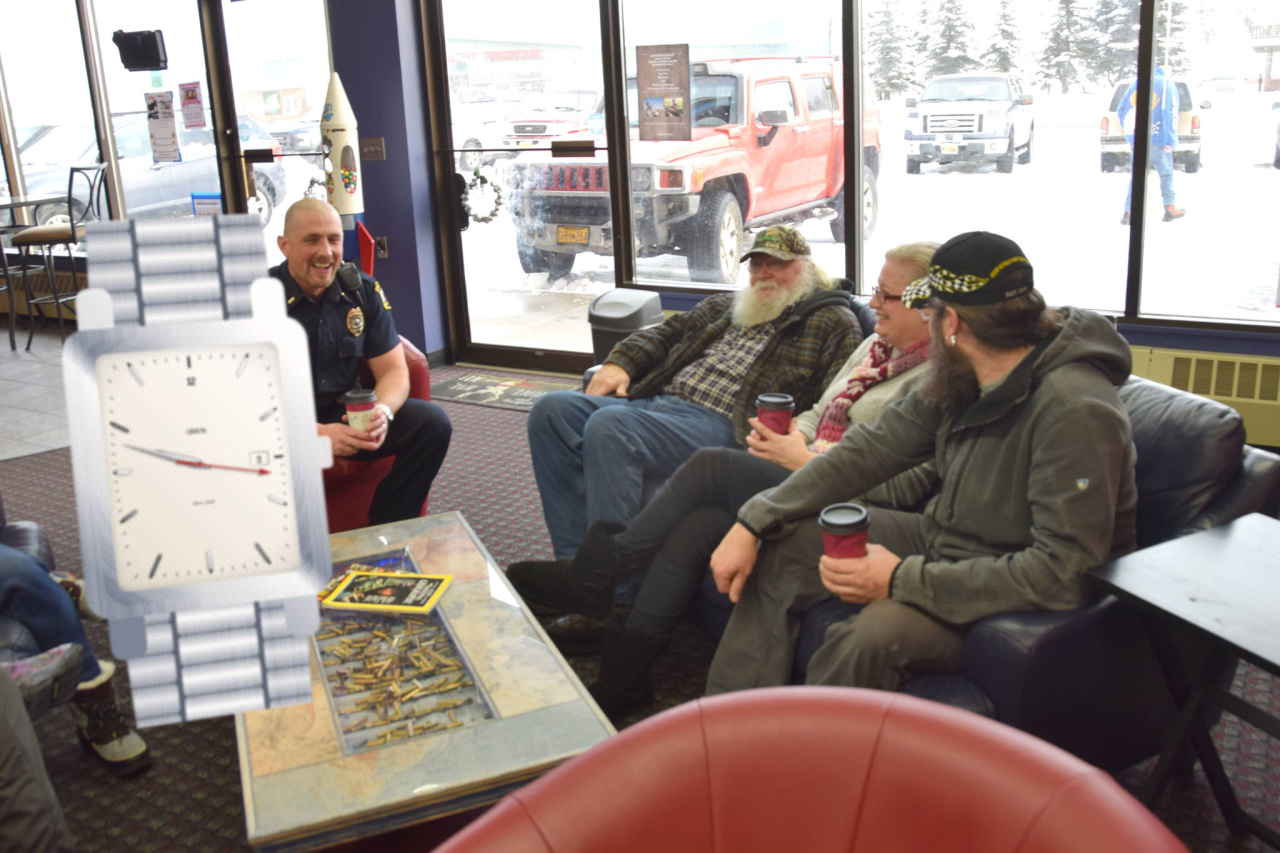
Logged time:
9h48m17s
